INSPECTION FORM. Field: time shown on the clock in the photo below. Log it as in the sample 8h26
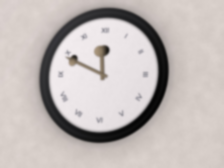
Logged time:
11h49
